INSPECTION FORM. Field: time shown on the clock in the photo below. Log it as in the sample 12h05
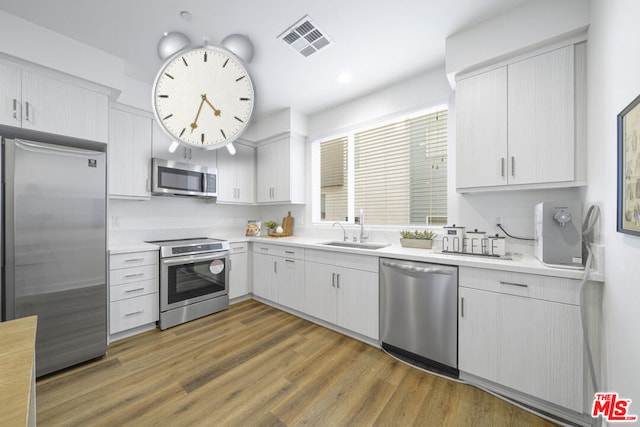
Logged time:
4h33
